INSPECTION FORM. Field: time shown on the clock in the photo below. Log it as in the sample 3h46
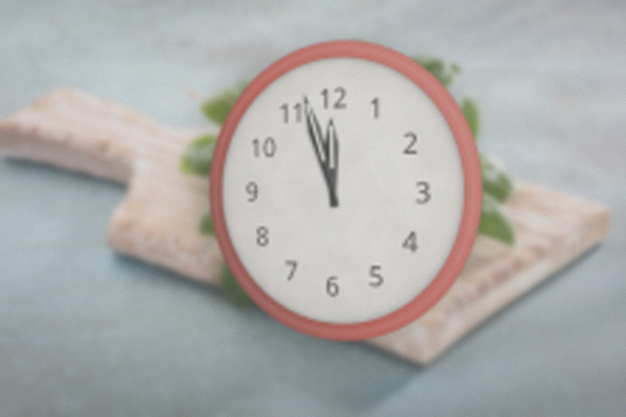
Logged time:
11h57
